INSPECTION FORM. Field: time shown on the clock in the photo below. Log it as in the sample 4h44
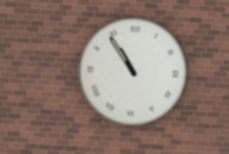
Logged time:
10h54
